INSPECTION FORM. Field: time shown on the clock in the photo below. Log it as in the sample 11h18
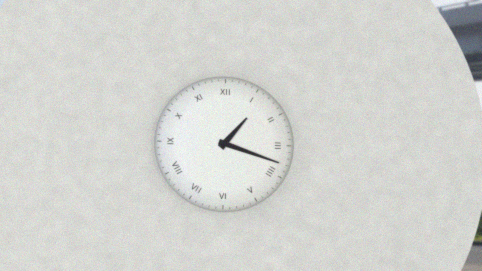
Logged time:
1h18
